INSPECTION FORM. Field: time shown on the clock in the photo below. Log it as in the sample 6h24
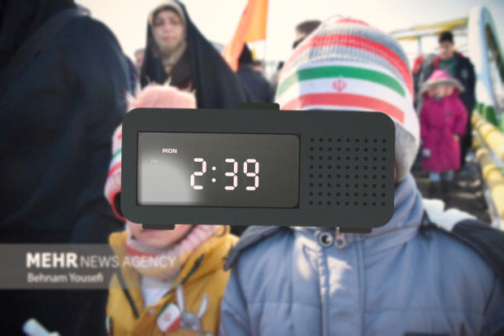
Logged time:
2h39
